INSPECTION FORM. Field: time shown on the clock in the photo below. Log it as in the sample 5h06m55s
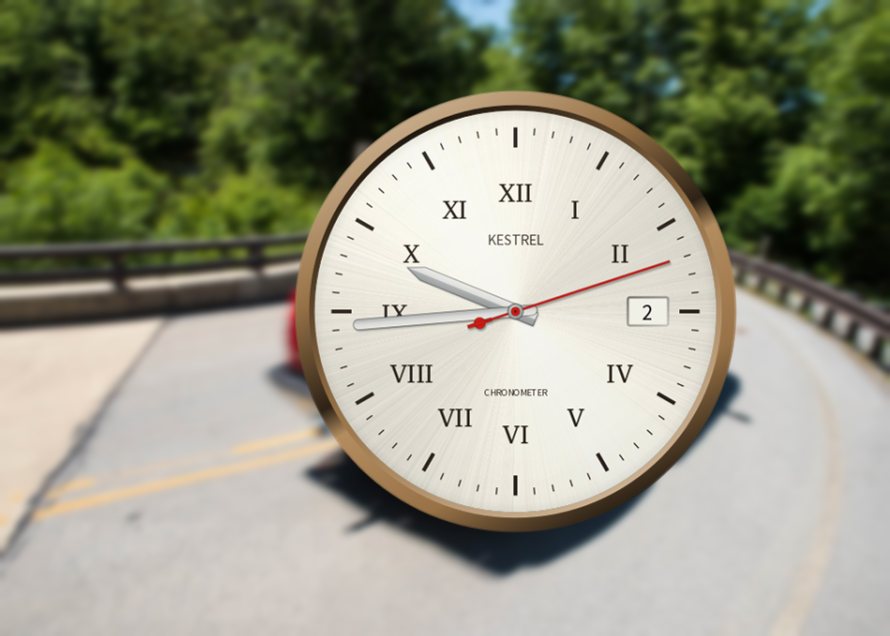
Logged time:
9h44m12s
